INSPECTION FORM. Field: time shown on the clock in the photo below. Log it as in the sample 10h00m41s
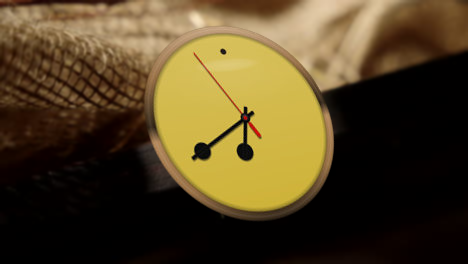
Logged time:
6h40m56s
